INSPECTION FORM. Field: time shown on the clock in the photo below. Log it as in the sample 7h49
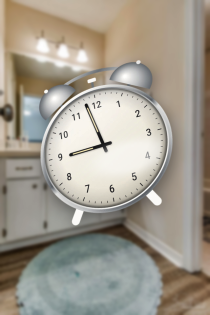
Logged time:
8h58
